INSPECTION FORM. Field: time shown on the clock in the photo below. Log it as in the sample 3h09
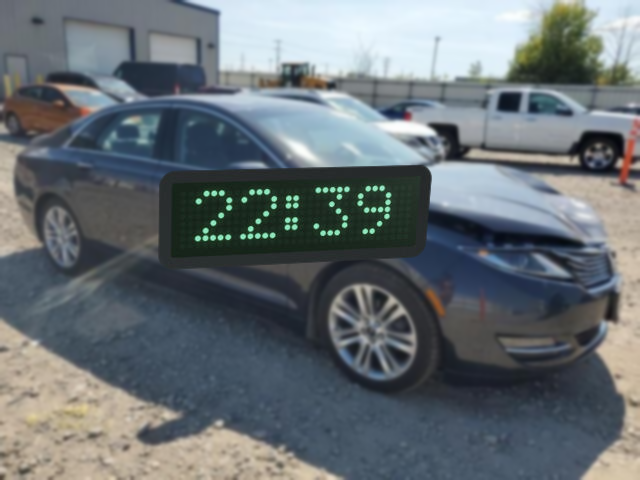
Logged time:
22h39
